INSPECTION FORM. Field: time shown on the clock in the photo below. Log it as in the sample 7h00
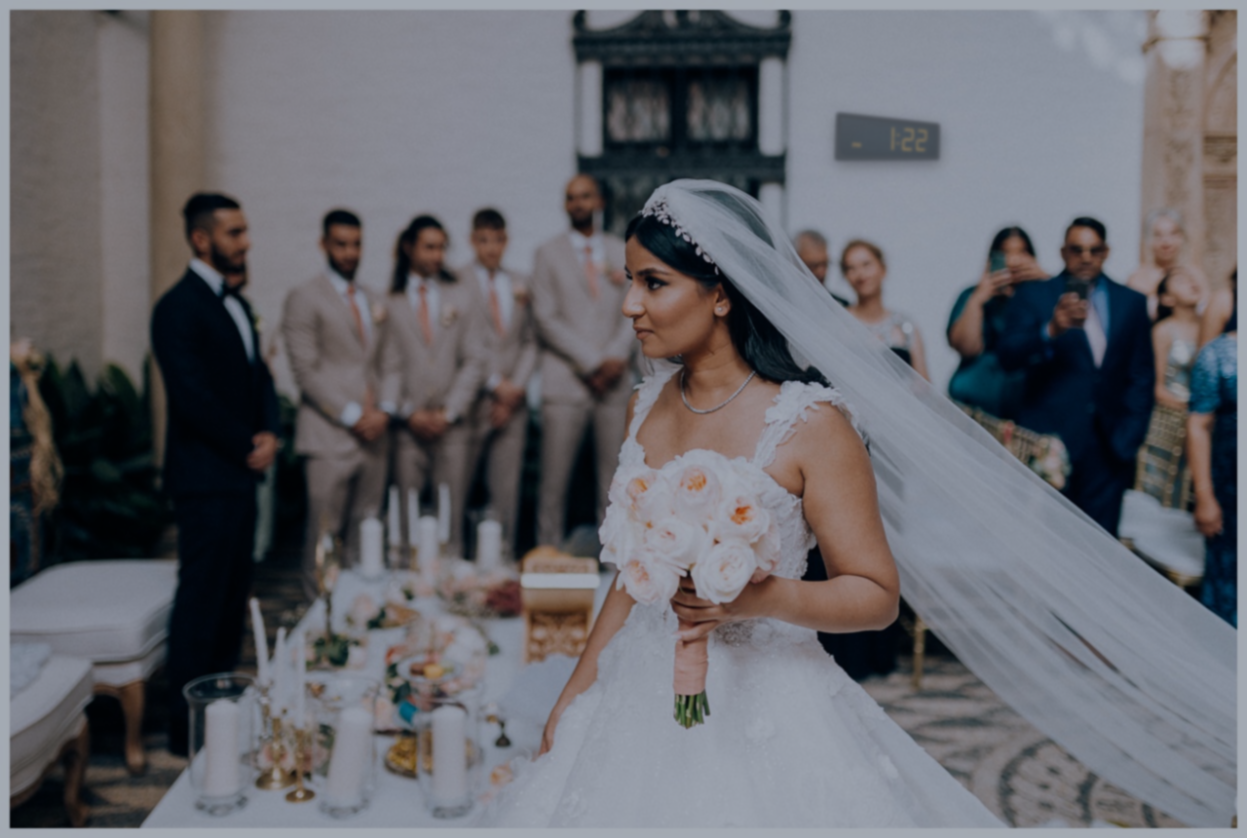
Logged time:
1h22
